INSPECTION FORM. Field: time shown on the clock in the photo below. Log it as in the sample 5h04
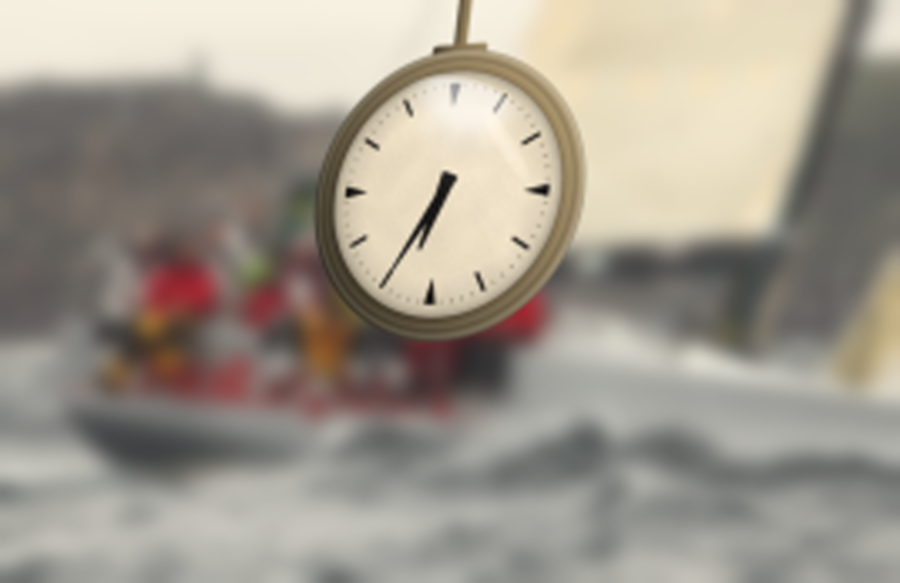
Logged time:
6h35
